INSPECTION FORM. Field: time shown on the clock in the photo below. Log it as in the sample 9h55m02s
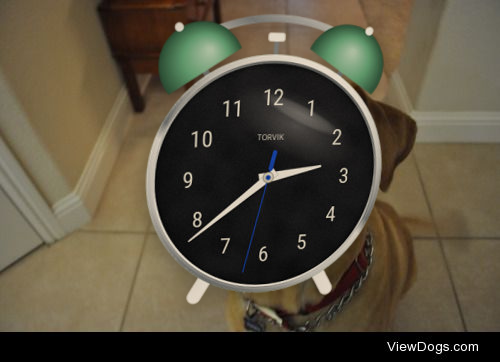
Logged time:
2h38m32s
